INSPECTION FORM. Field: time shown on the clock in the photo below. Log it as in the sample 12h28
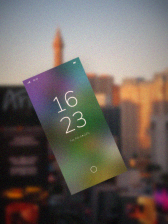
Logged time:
16h23
